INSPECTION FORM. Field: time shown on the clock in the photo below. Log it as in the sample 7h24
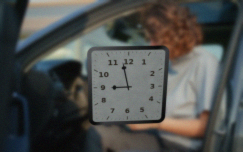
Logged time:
8h58
